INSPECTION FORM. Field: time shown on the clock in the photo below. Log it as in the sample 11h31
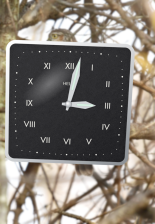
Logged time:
3h02
